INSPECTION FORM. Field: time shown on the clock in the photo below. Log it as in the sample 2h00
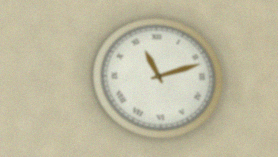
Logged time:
11h12
